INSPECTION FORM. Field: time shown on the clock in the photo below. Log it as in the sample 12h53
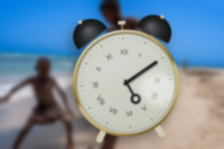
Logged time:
5h10
